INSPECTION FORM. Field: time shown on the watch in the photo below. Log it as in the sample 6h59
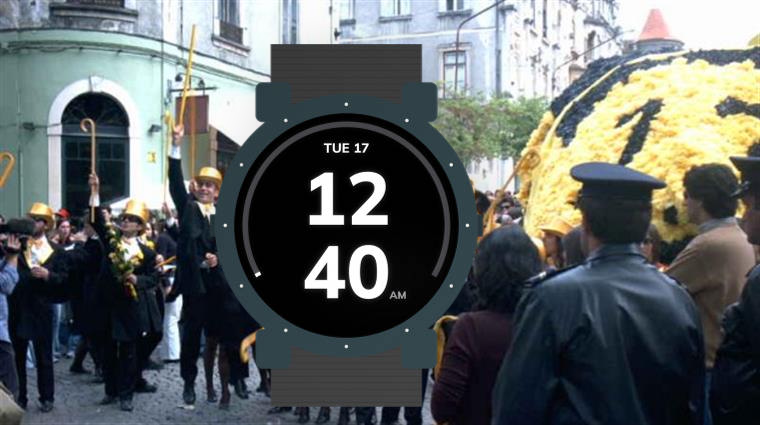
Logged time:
12h40
